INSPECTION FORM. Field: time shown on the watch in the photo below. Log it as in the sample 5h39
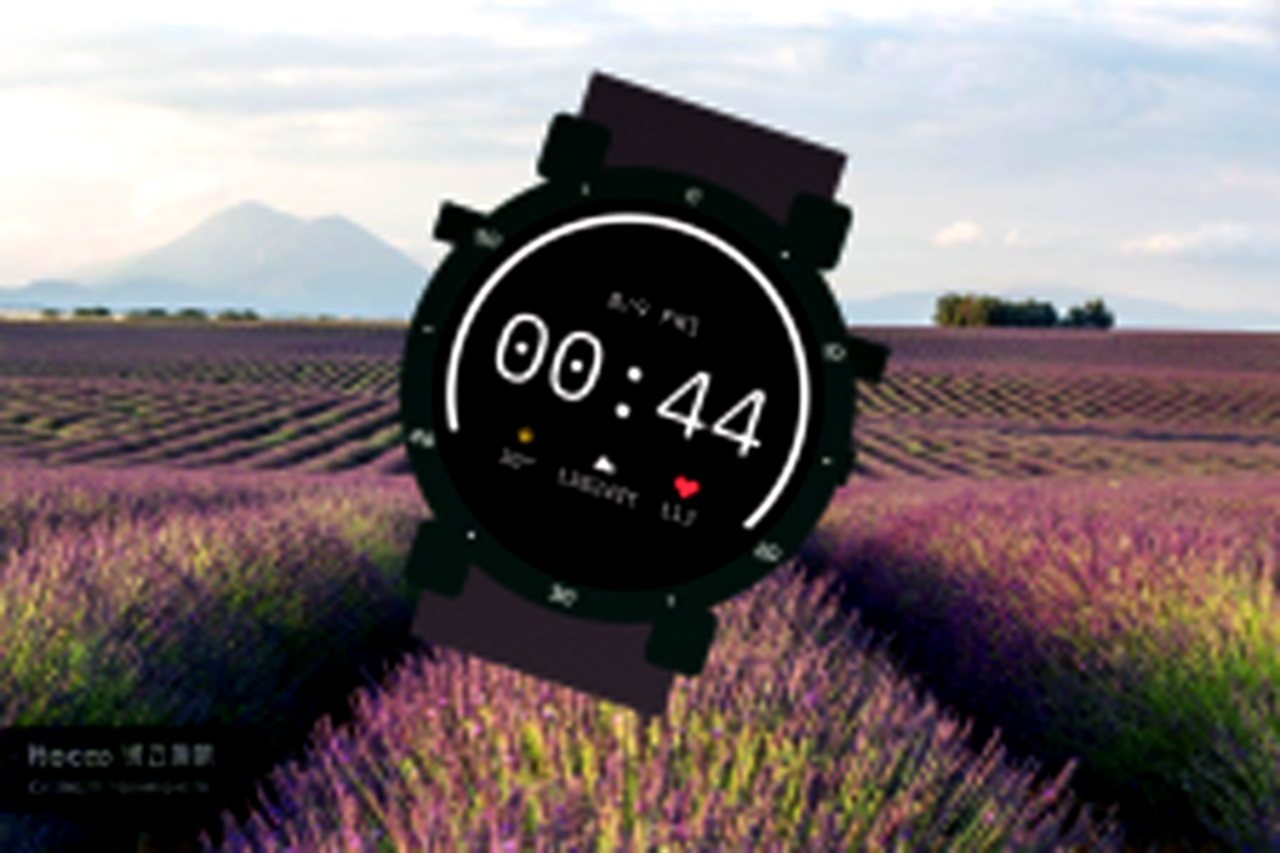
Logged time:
0h44
